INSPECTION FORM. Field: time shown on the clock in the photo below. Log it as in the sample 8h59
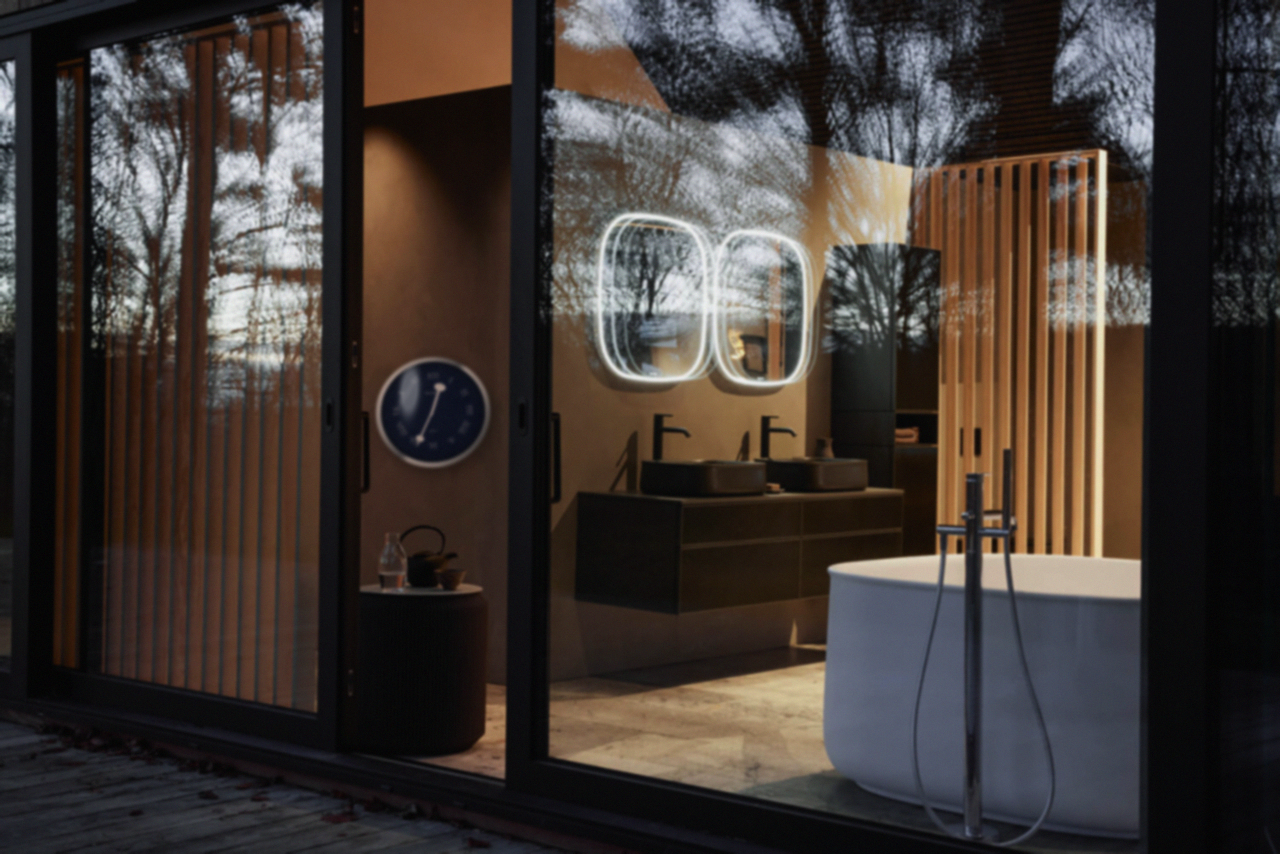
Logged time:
12h34
